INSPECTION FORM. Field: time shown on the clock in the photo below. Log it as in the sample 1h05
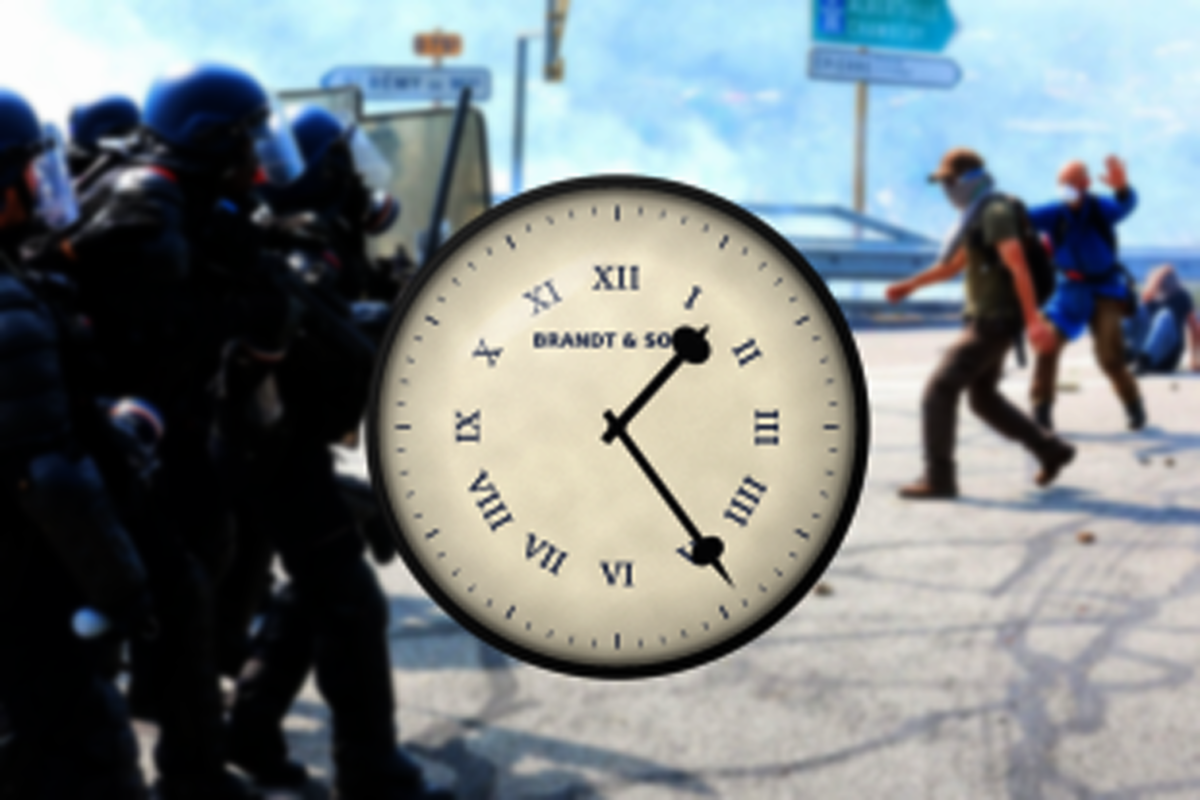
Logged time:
1h24
